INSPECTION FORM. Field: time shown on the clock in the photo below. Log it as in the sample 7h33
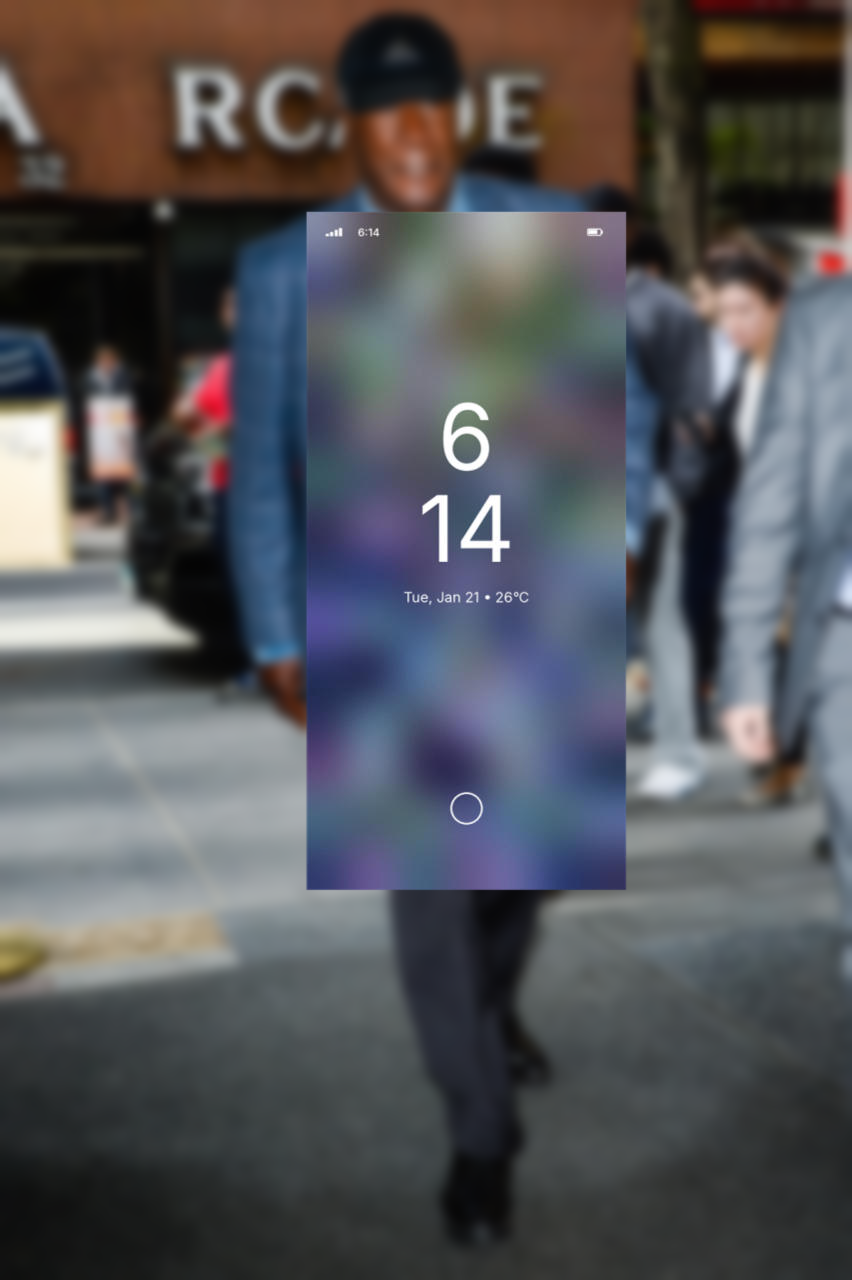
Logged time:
6h14
